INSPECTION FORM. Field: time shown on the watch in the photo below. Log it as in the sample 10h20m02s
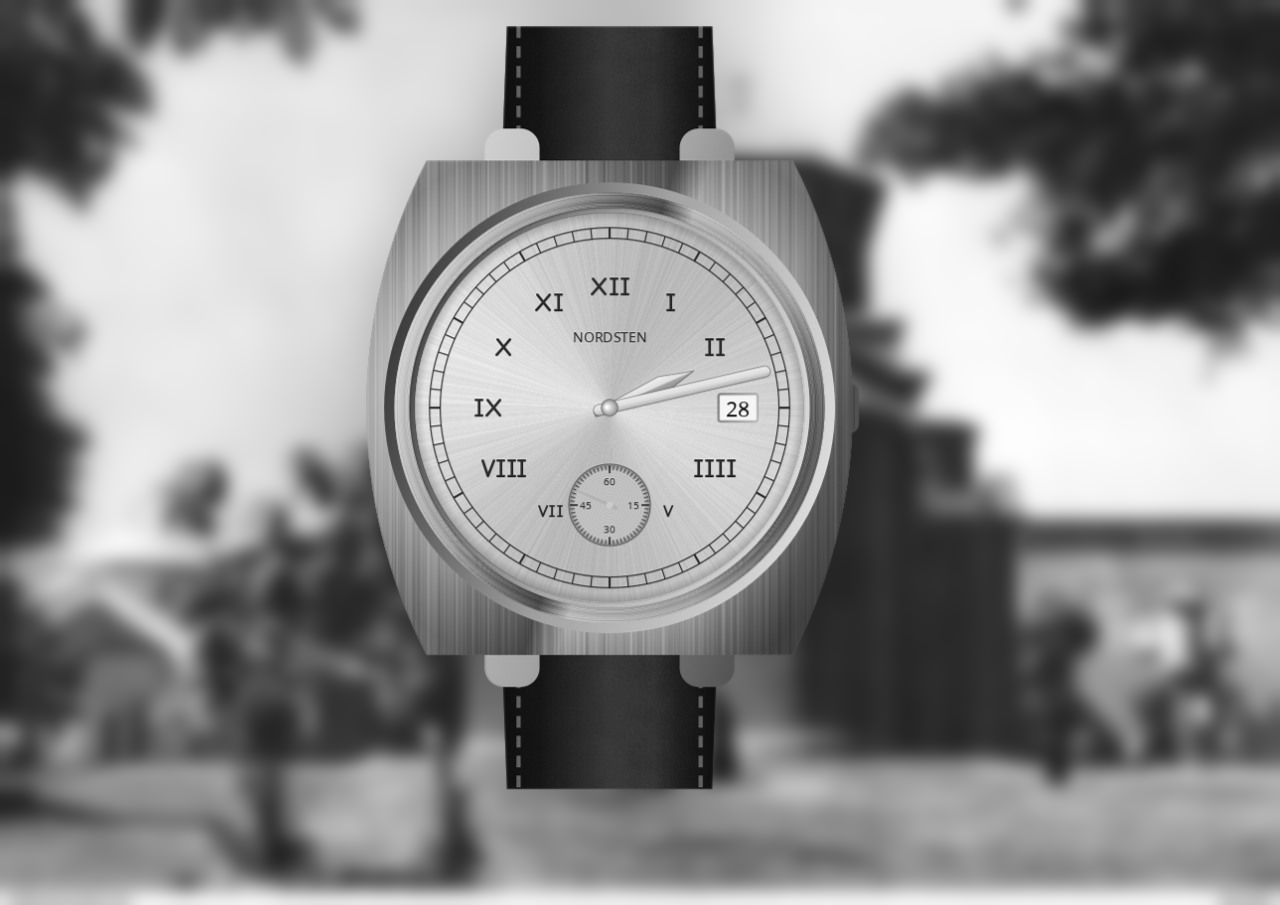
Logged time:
2h12m49s
